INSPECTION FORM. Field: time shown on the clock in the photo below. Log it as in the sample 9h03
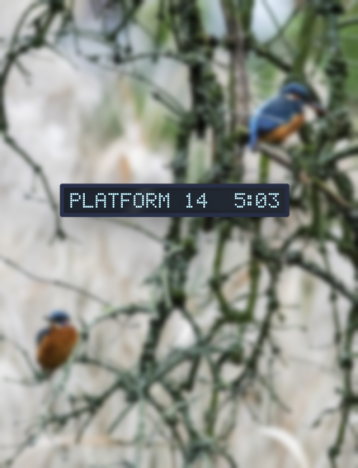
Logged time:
5h03
